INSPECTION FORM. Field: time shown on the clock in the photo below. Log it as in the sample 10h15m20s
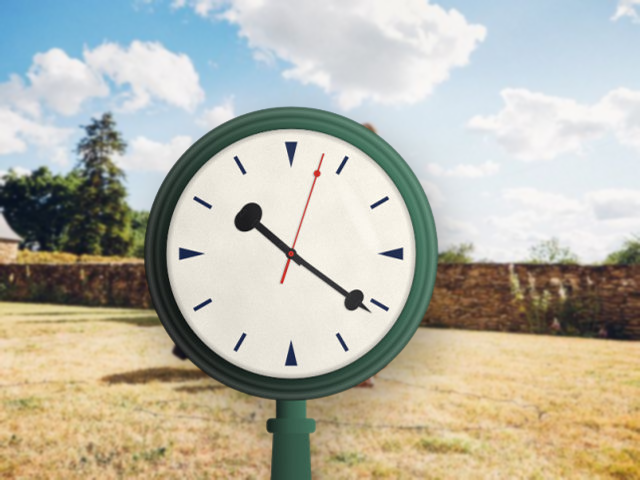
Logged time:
10h21m03s
